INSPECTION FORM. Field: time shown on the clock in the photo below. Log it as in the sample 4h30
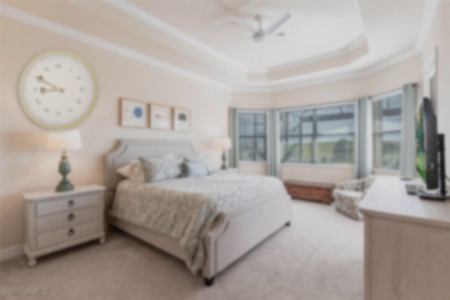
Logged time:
8h50
